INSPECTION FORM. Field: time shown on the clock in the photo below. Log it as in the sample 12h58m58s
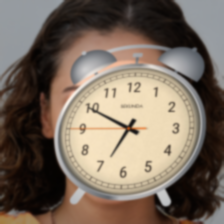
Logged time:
6h49m45s
